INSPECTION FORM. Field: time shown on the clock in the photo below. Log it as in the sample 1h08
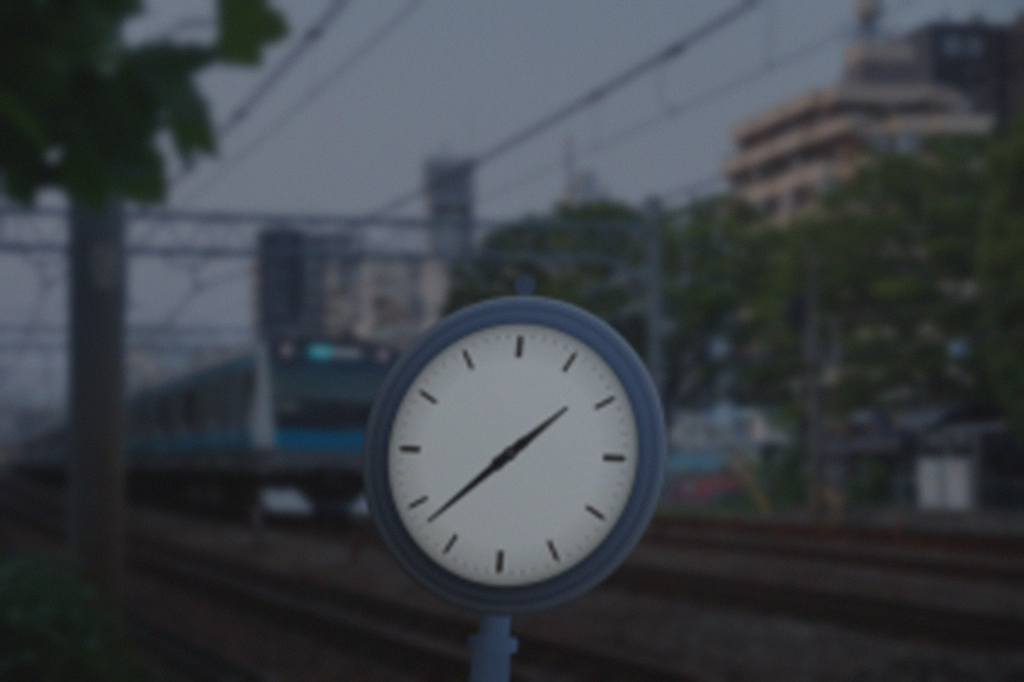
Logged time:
1h38
